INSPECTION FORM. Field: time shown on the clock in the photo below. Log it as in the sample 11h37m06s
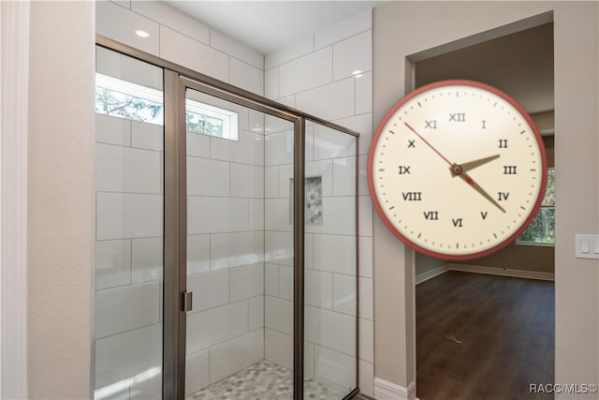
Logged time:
2h21m52s
